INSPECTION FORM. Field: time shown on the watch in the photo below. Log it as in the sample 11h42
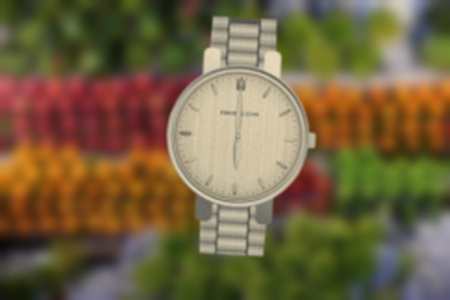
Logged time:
6h00
